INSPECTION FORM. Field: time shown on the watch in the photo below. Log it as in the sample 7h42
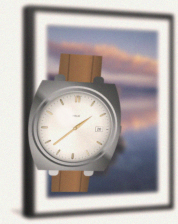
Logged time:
1h38
